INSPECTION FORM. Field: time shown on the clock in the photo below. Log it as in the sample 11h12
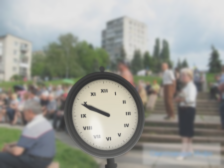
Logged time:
9h49
